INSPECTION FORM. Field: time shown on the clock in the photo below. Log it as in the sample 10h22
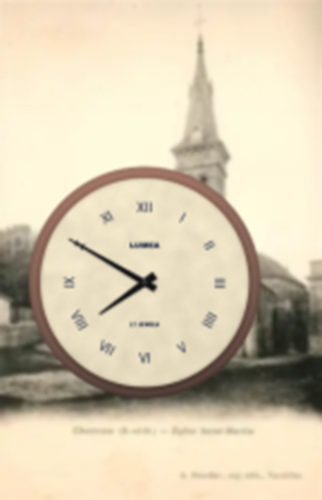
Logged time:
7h50
